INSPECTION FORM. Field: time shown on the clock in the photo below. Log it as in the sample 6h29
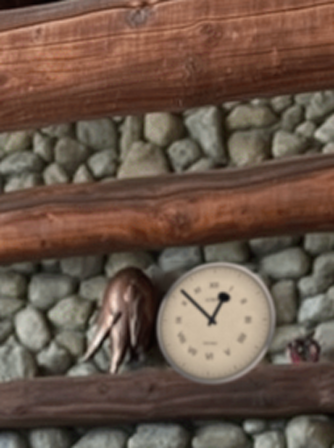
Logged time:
12h52
